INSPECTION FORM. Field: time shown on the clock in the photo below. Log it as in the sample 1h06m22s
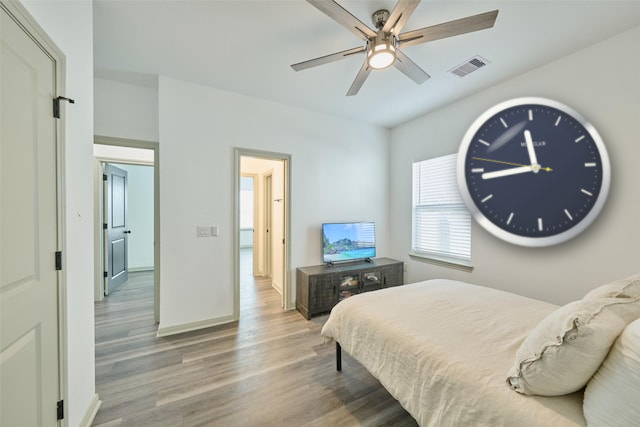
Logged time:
11h43m47s
